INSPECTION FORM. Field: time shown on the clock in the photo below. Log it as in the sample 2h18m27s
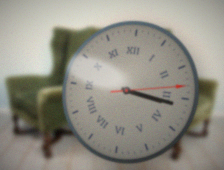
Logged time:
3h16m13s
